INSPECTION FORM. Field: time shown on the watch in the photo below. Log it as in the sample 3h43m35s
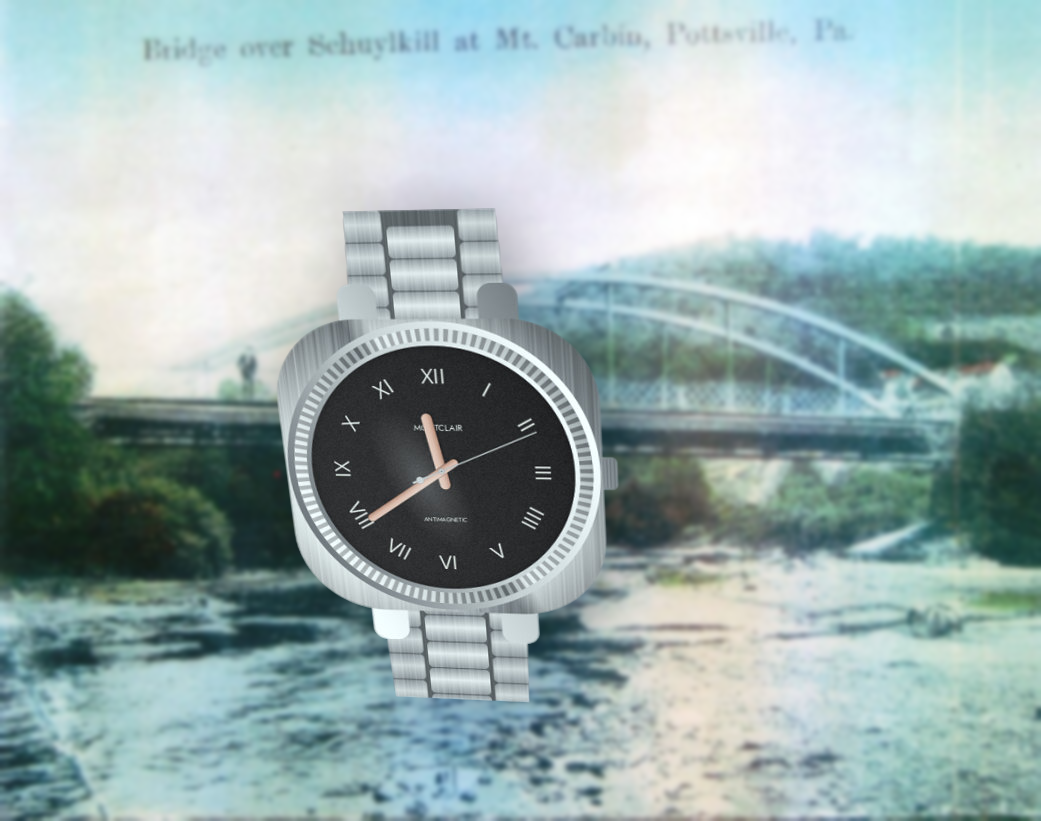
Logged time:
11h39m11s
